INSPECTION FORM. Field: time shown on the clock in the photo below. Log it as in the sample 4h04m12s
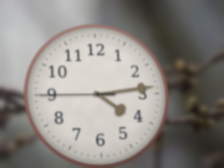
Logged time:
4h13m45s
